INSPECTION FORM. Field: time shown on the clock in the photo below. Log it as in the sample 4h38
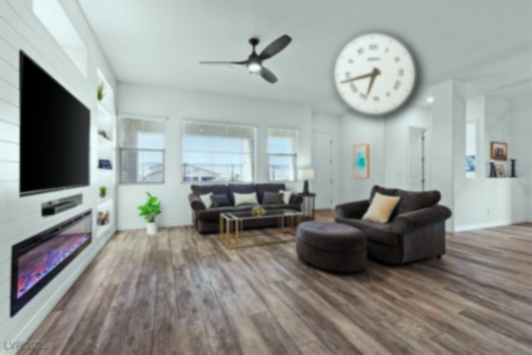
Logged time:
6h43
